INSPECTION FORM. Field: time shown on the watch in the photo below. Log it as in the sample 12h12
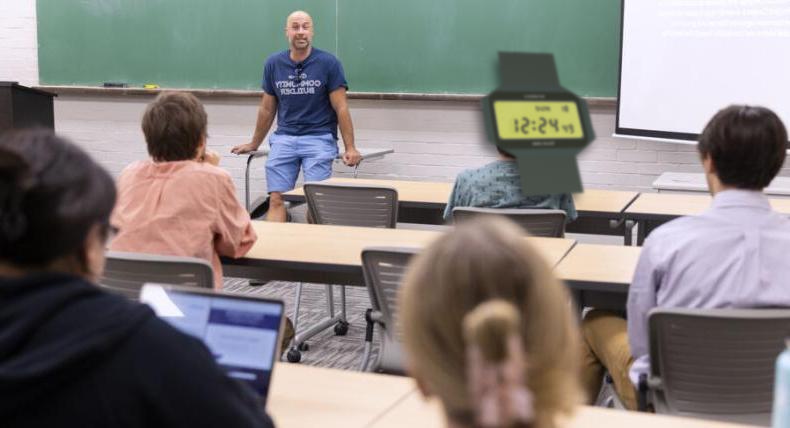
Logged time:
12h24
